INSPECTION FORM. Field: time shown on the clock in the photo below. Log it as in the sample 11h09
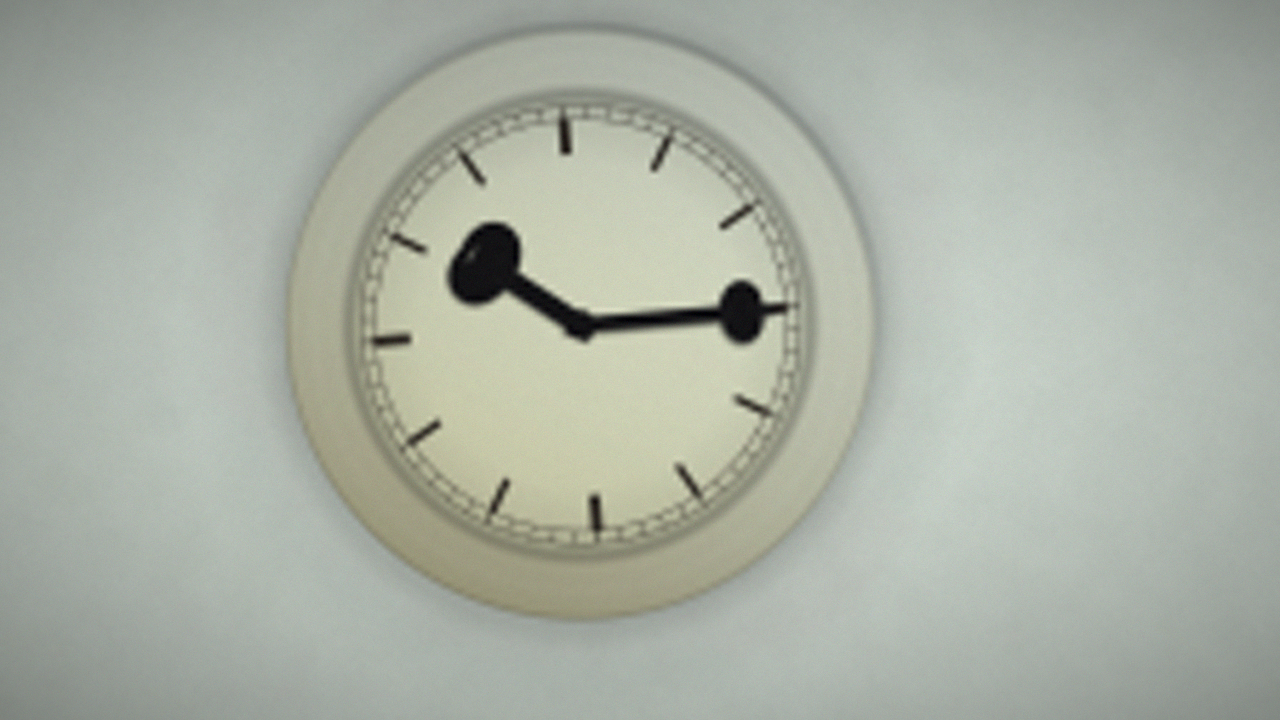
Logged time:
10h15
